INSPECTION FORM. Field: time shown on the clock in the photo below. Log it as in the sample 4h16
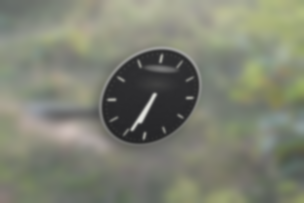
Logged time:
6h34
